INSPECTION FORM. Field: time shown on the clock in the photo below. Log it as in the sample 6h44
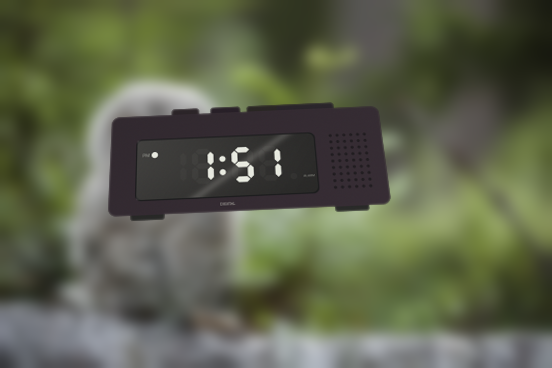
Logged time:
1h51
